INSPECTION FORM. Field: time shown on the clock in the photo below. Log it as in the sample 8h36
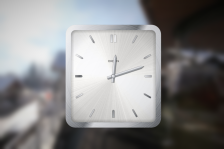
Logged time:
12h12
